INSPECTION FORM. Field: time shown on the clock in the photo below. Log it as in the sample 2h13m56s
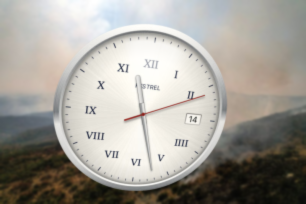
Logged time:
11h27m11s
